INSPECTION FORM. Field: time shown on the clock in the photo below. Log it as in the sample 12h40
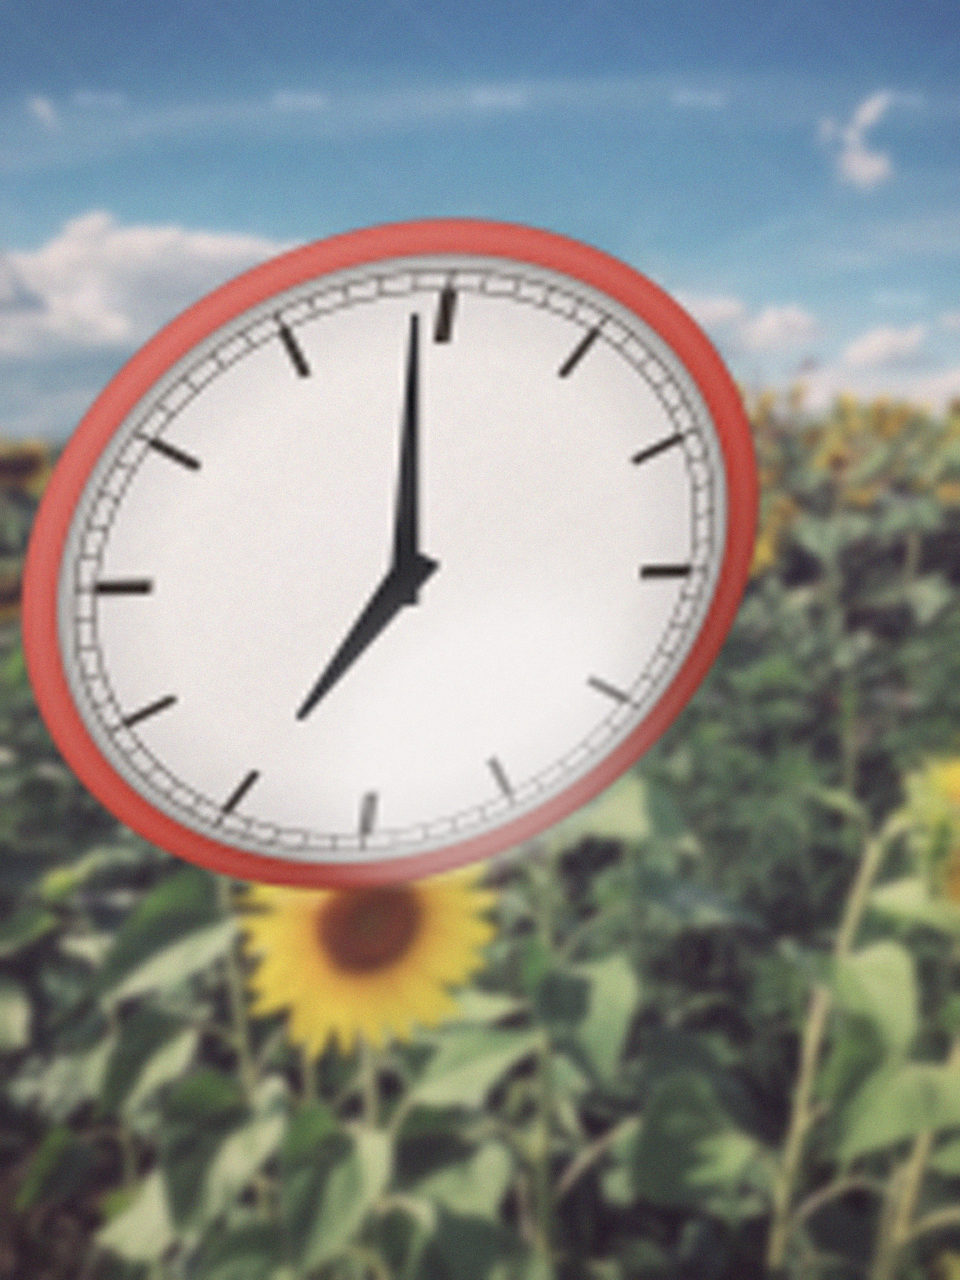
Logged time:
6h59
